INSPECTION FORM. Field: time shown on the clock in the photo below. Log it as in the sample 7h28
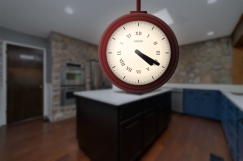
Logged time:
4h20
